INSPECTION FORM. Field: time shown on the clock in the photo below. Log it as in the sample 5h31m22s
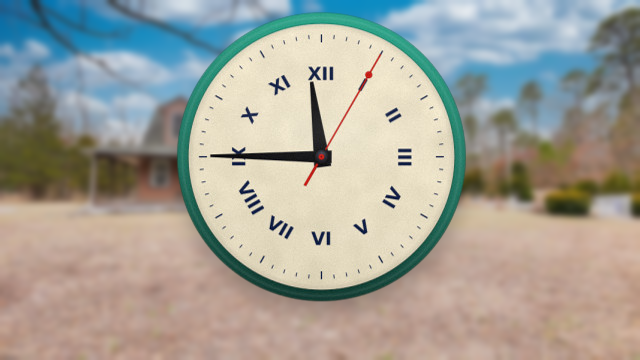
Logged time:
11h45m05s
